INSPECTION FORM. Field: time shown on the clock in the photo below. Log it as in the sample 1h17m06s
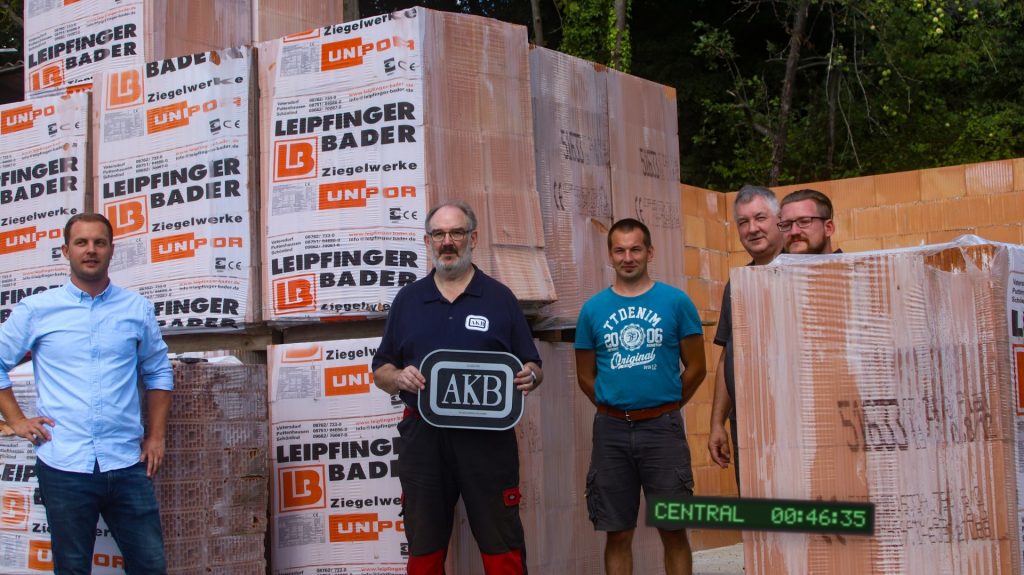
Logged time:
0h46m35s
